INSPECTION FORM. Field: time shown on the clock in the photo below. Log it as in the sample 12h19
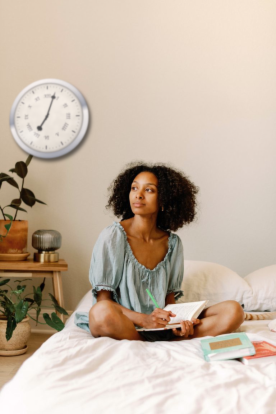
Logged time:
7h03
